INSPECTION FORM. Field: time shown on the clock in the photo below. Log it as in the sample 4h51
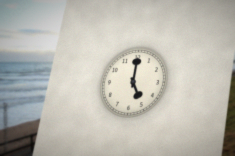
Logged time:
5h00
